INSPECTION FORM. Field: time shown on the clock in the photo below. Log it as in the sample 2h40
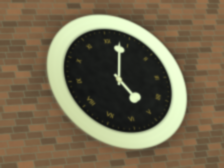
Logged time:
5h03
